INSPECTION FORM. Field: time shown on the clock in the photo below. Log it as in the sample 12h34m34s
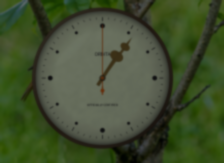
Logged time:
1h06m00s
